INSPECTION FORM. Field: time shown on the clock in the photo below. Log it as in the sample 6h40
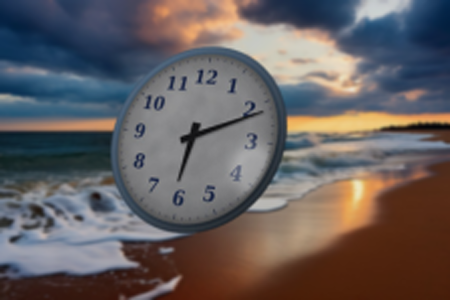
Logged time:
6h11
